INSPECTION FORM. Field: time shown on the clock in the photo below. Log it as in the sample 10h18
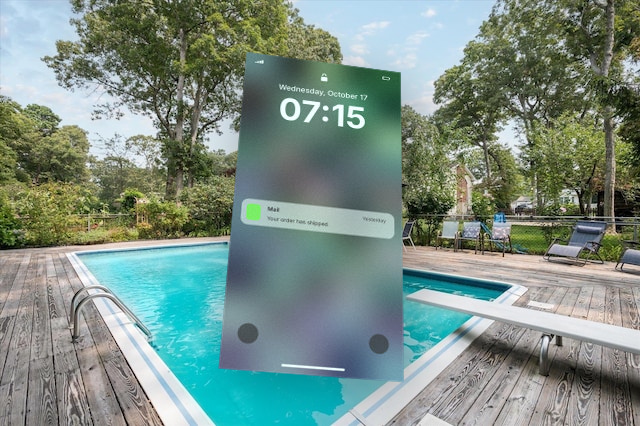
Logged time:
7h15
